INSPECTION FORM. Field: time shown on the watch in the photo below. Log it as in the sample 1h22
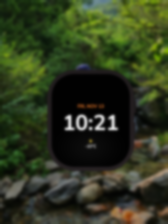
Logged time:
10h21
